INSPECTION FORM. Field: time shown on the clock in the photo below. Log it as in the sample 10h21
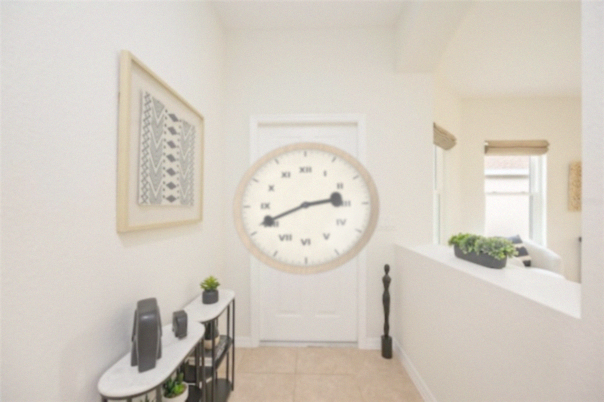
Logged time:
2h41
